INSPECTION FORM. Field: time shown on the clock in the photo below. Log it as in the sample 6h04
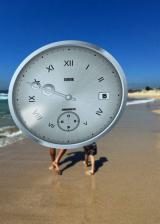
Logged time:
9h49
